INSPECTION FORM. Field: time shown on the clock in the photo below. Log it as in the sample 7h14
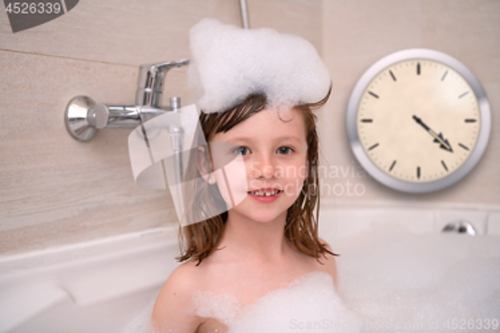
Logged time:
4h22
